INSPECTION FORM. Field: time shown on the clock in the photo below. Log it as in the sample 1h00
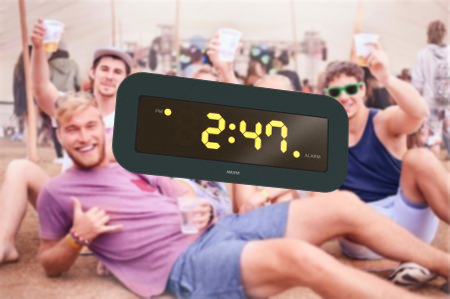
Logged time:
2h47
